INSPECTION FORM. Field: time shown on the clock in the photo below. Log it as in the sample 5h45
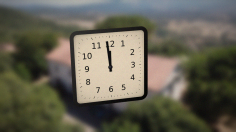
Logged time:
11h59
